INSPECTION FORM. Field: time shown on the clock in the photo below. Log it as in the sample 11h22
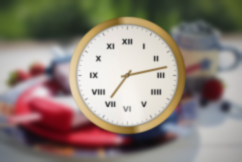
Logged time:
7h13
